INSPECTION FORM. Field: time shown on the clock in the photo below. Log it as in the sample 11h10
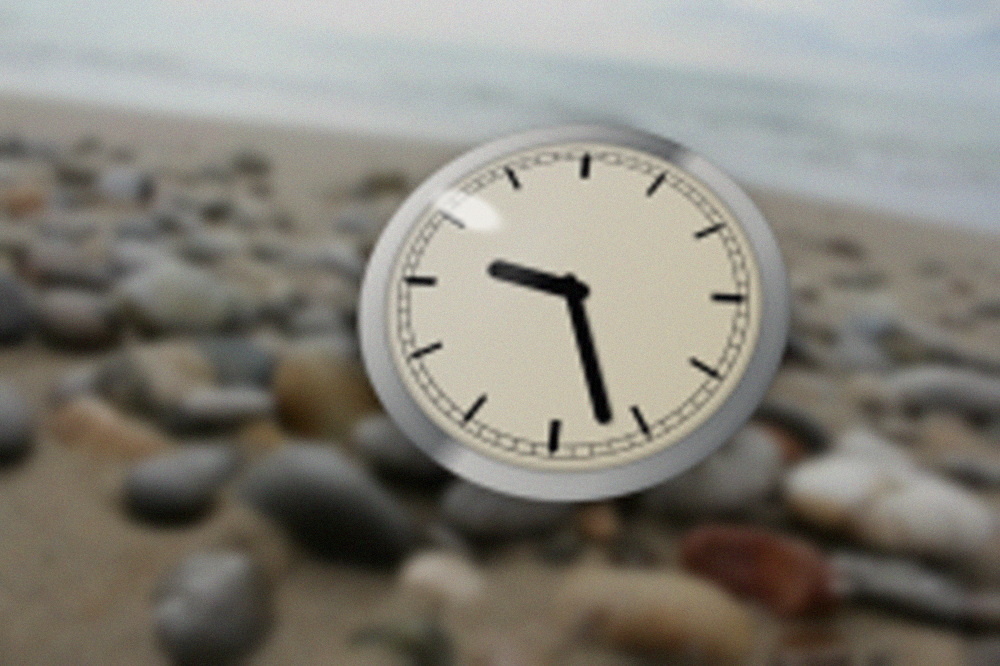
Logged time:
9h27
